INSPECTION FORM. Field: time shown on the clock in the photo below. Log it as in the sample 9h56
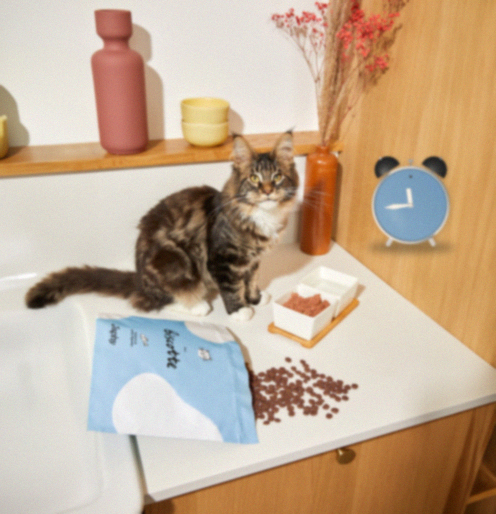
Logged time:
11h44
